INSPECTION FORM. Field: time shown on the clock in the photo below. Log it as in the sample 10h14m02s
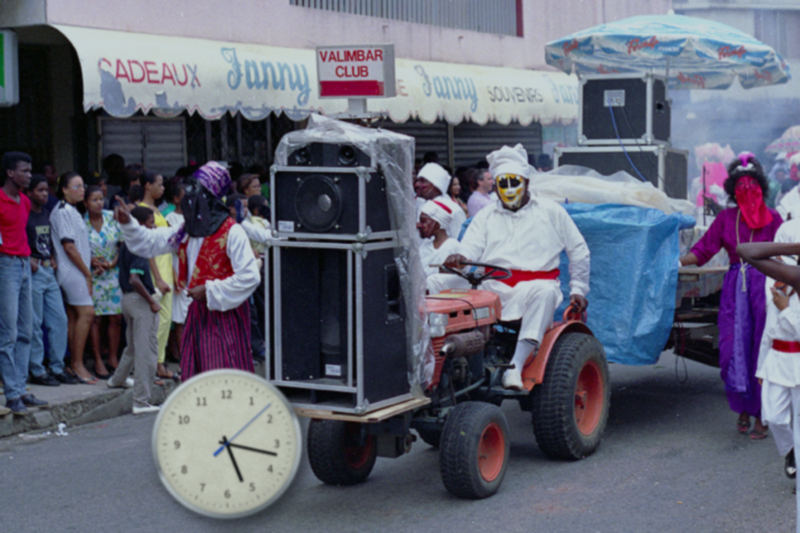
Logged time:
5h17m08s
